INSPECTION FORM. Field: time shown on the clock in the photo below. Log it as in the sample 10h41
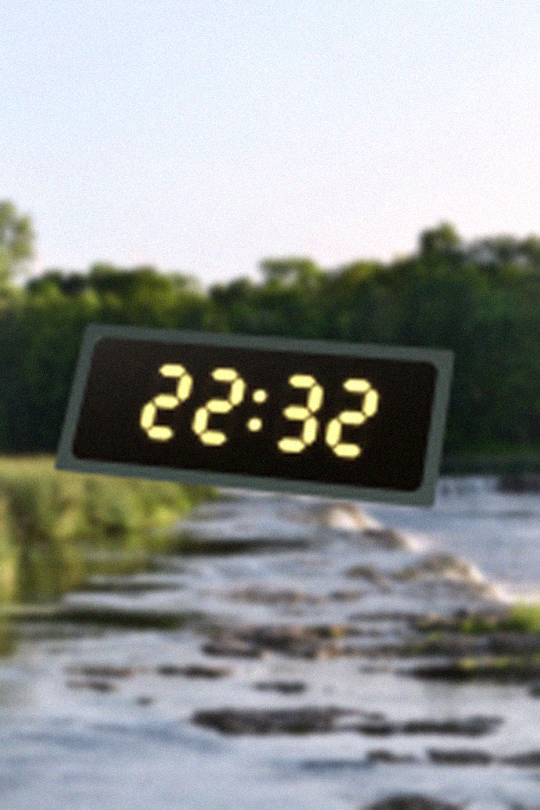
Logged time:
22h32
